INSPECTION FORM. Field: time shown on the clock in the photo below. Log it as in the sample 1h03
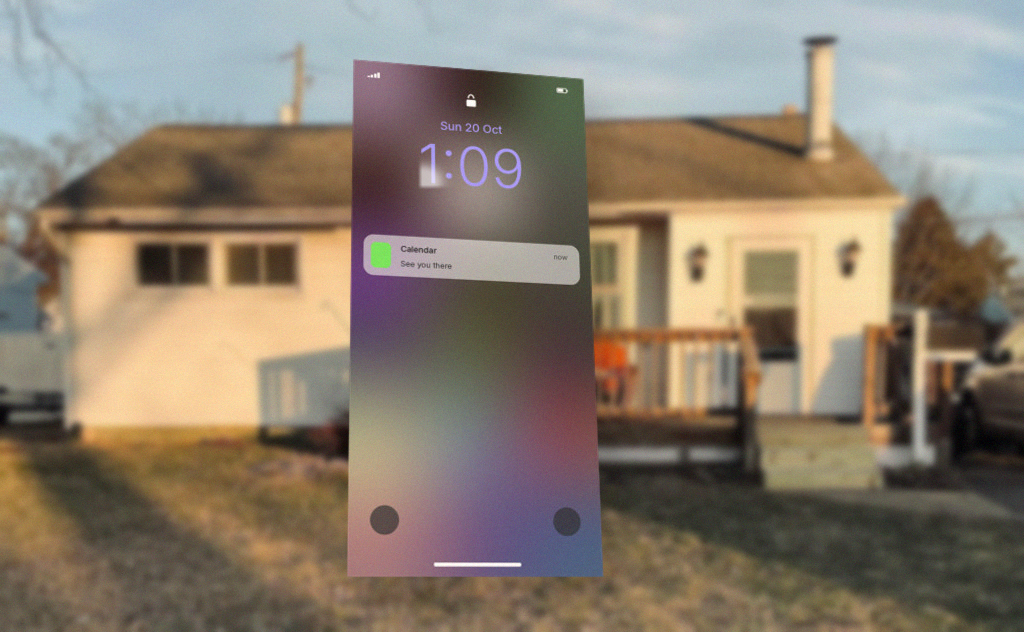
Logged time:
1h09
